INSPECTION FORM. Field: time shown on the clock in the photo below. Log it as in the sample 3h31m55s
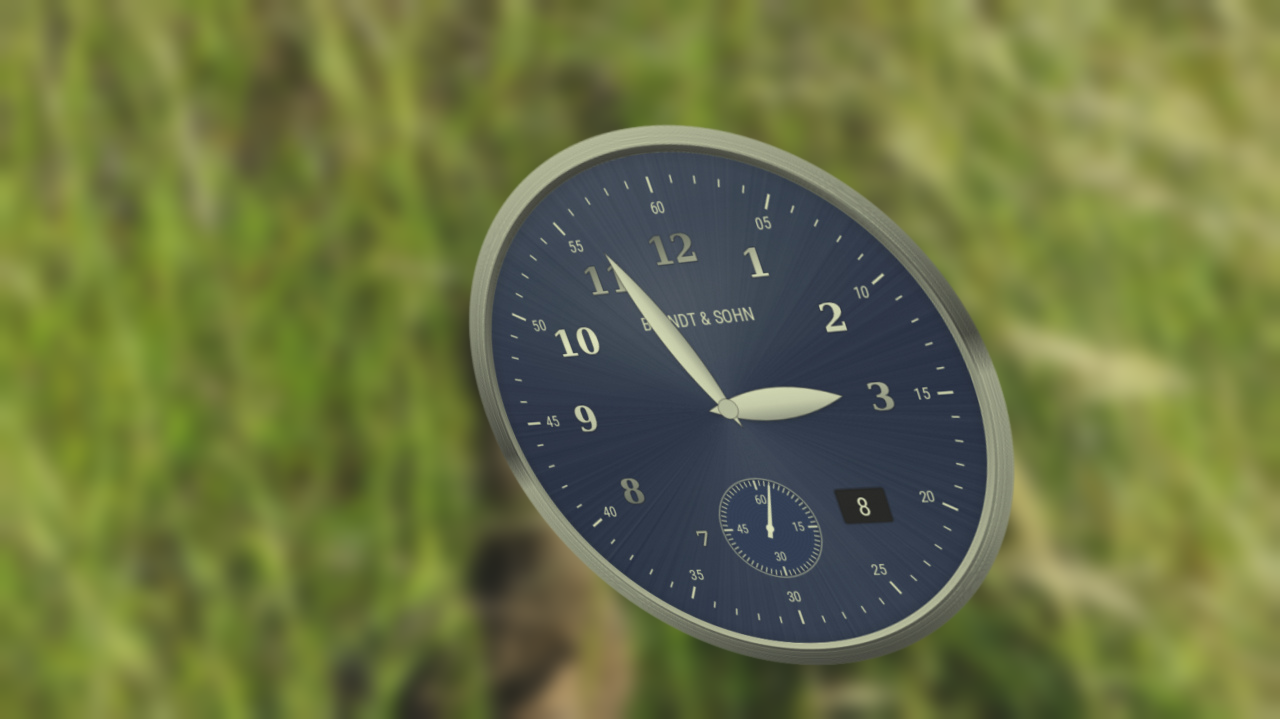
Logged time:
2h56m03s
